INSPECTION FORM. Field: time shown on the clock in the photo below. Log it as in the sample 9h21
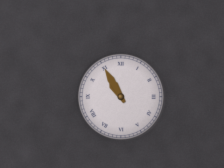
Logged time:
10h55
